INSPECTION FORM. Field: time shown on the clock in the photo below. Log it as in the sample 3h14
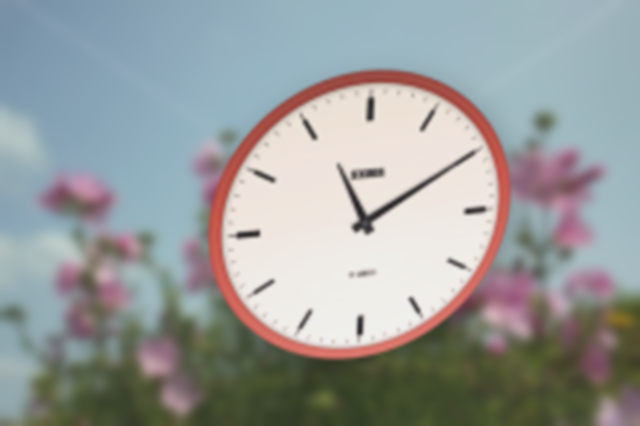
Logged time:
11h10
